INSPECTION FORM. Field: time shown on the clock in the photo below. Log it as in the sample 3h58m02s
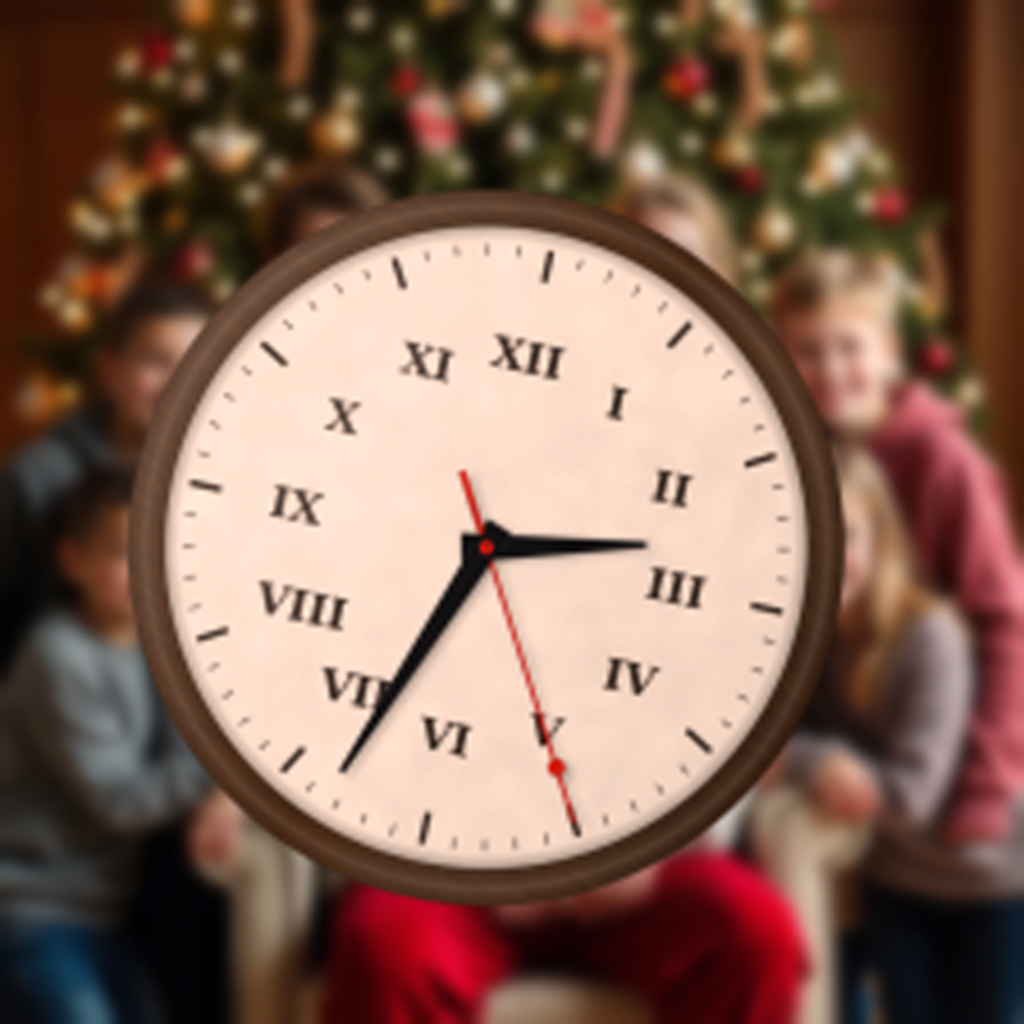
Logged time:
2h33m25s
